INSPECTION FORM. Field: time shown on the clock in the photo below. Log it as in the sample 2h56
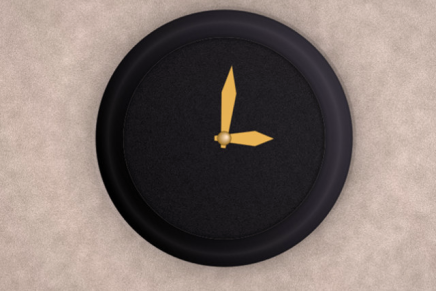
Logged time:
3h01
